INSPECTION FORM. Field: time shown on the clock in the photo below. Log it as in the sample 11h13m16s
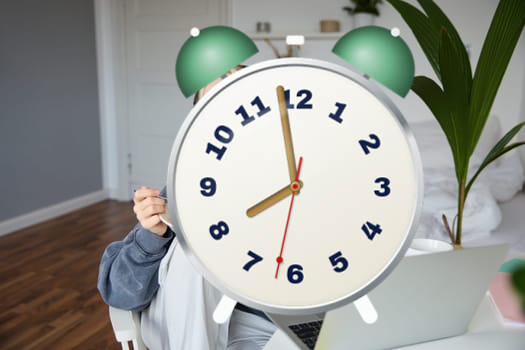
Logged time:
7h58m32s
